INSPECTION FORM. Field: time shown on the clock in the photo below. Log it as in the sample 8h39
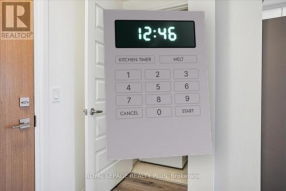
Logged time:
12h46
